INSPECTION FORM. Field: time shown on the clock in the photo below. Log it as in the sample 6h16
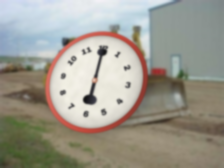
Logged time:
6h00
